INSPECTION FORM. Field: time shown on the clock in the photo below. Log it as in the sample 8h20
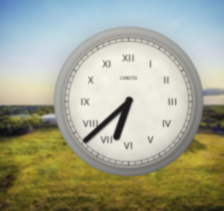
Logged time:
6h38
